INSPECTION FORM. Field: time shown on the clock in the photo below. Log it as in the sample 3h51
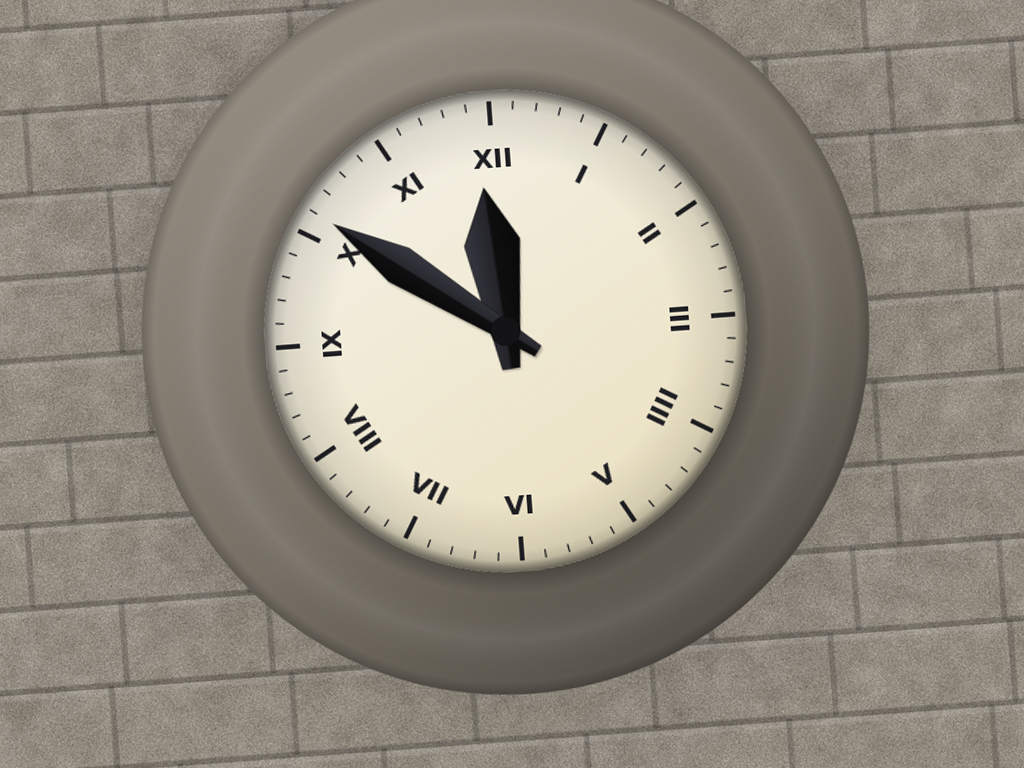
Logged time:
11h51
